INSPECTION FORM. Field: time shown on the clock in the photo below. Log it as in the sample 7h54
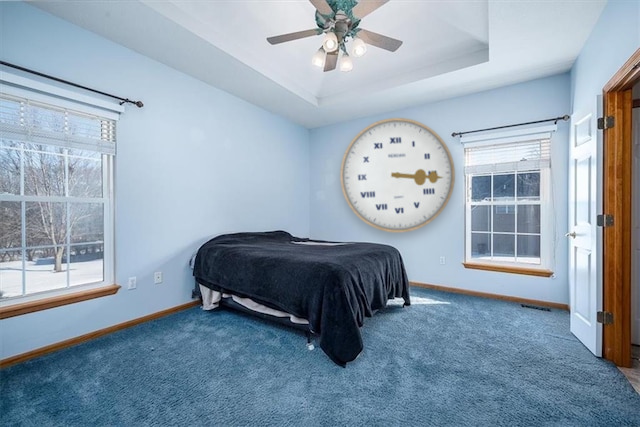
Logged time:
3h16
